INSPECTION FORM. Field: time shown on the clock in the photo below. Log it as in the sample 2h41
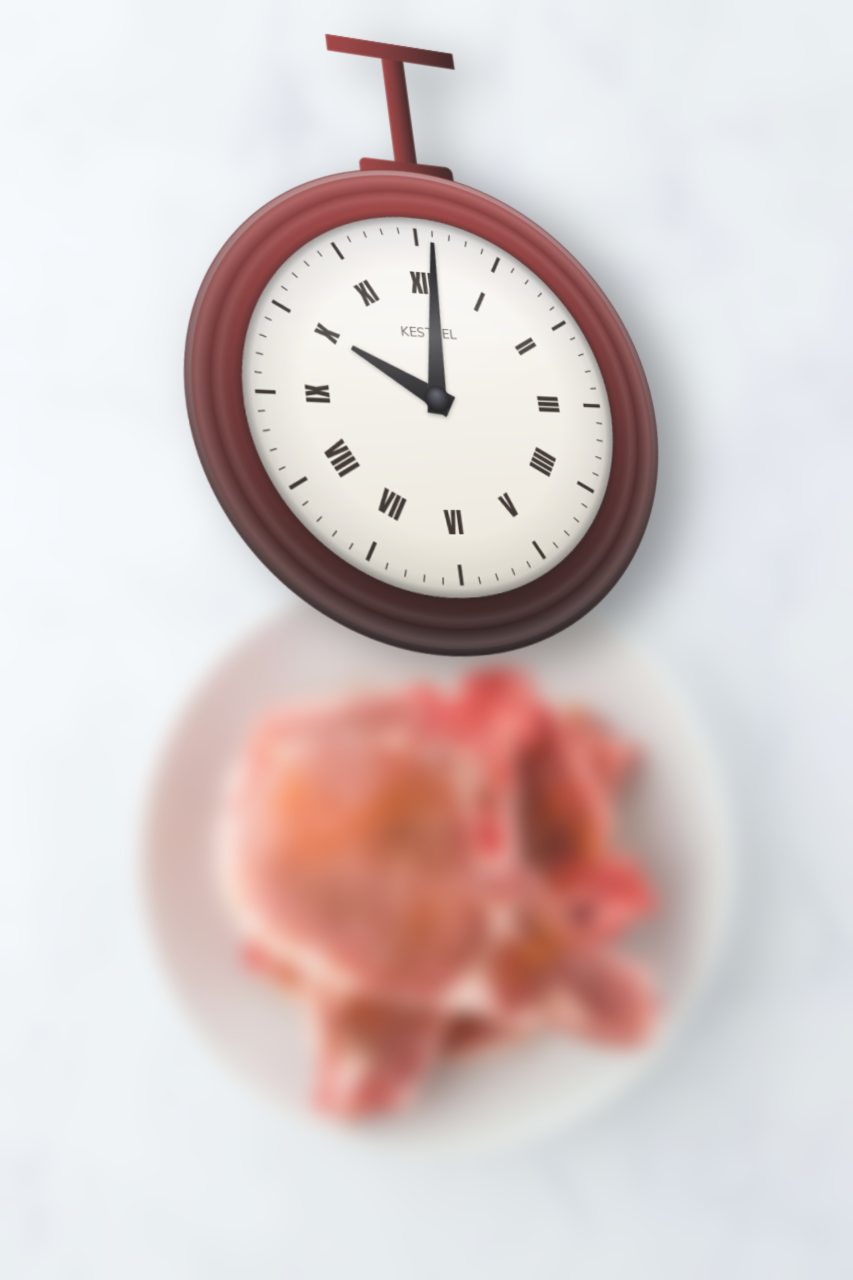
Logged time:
10h01
